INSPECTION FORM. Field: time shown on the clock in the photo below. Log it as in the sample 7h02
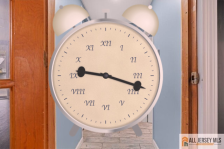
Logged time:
9h18
